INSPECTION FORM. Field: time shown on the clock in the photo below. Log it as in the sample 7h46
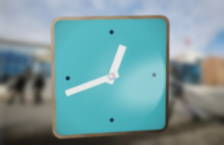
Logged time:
12h42
